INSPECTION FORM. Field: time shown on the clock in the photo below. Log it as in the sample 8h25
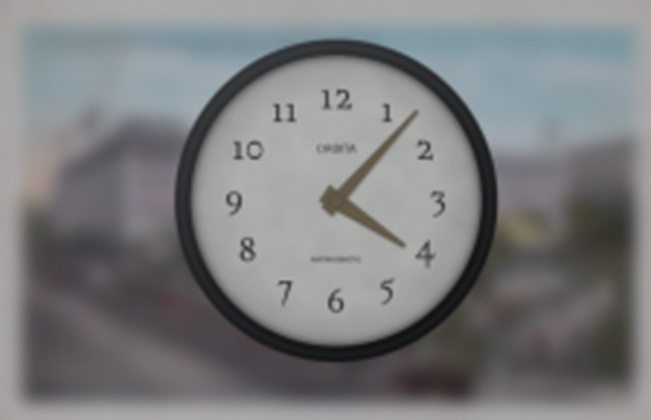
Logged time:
4h07
